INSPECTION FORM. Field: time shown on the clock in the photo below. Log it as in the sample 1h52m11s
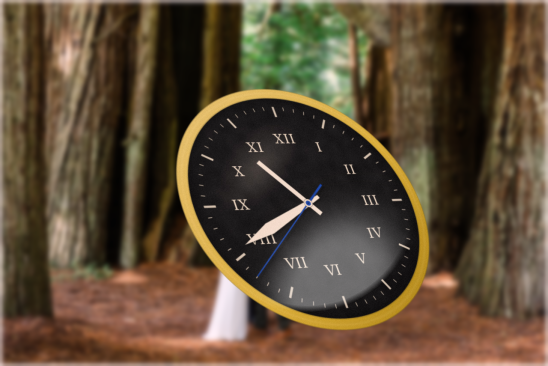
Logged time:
10h40m38s
